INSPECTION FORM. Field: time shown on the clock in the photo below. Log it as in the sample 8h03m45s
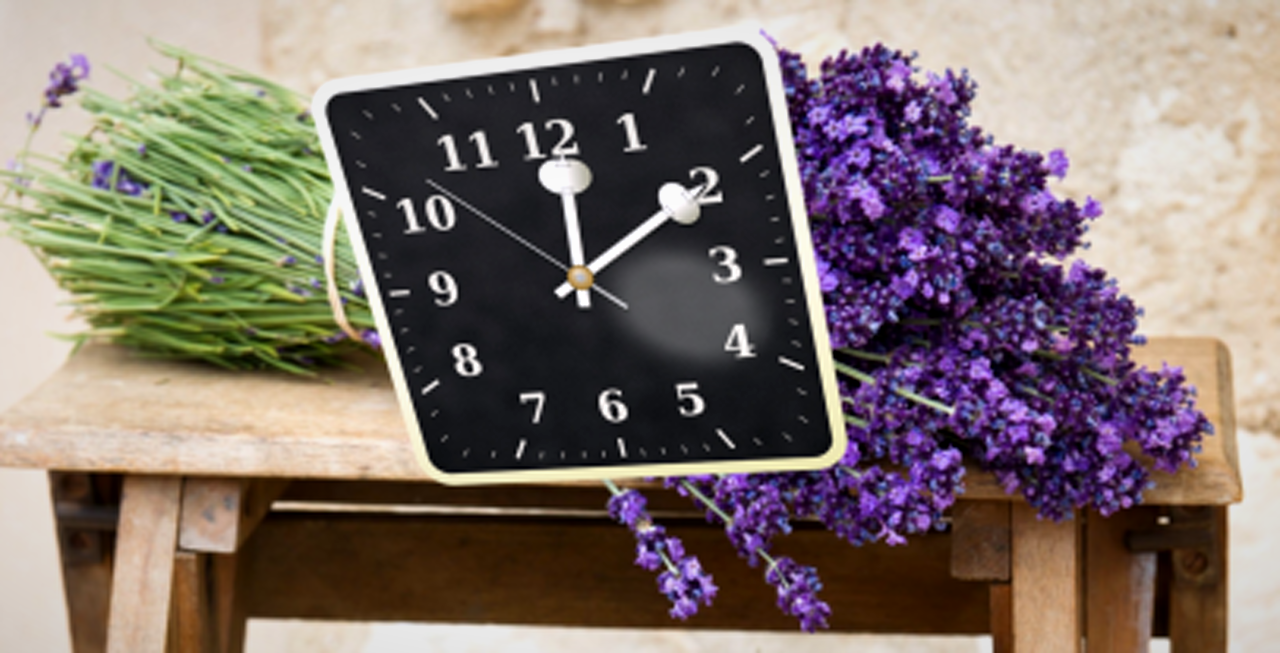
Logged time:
12h09m52s
